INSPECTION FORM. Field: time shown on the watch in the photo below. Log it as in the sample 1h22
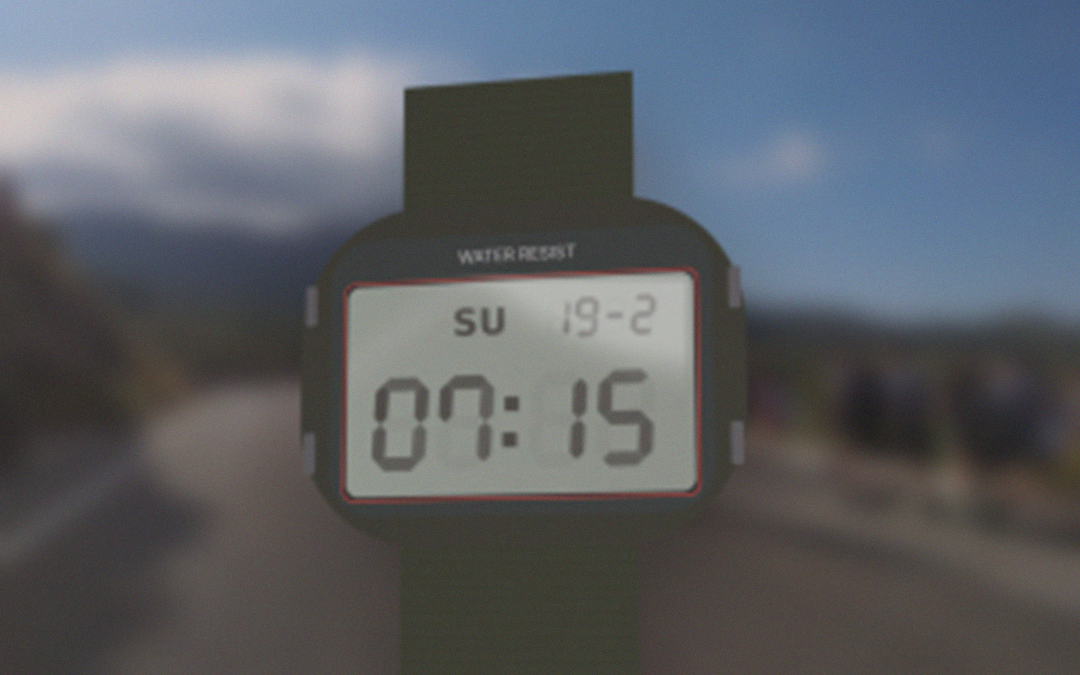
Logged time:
7h15
